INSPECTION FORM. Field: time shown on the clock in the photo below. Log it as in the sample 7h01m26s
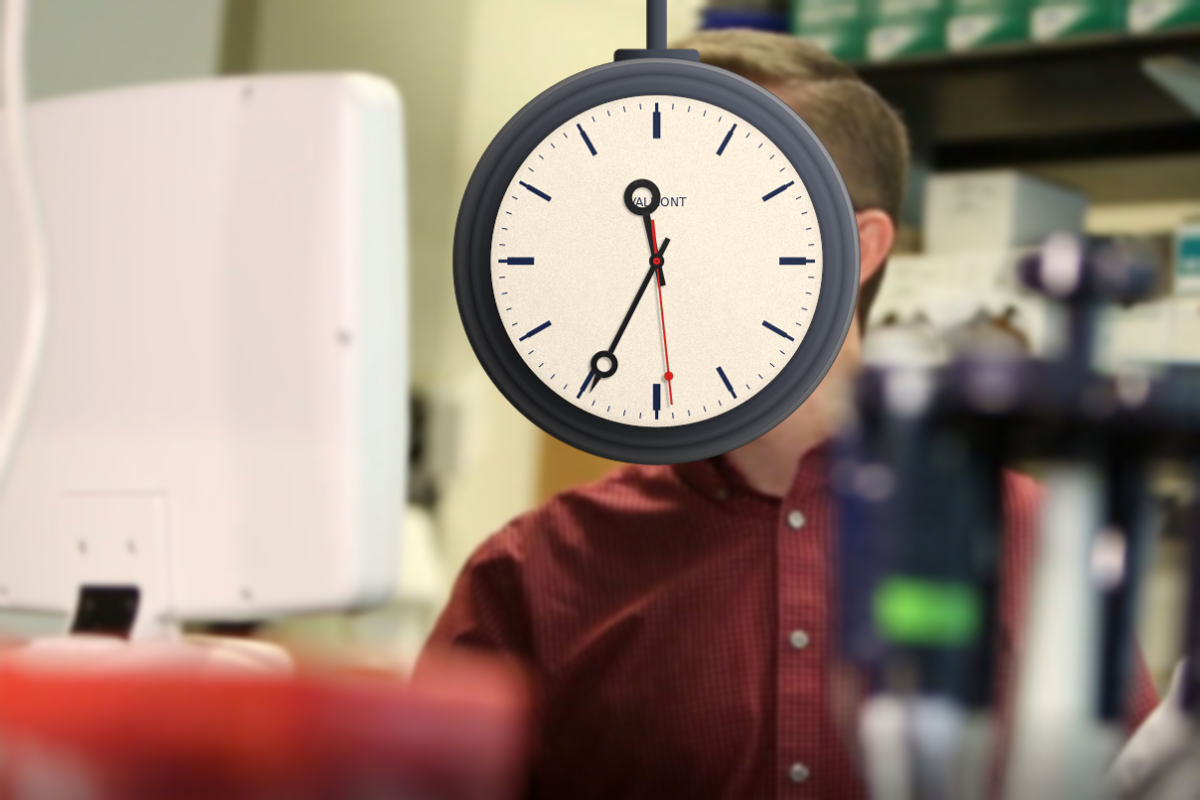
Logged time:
11h34m29s
